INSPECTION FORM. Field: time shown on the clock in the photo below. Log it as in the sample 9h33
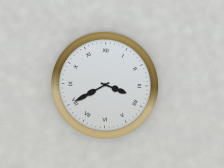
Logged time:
3h40
